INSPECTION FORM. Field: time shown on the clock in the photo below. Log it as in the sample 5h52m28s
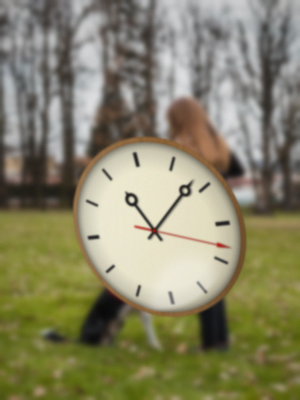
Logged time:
11h08m18s
